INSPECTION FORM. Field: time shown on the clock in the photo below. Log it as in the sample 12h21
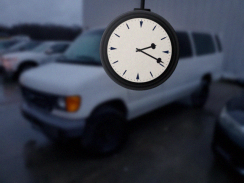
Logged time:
2h19
